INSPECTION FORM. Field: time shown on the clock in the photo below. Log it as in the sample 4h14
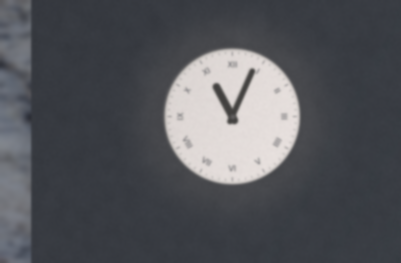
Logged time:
11h04
